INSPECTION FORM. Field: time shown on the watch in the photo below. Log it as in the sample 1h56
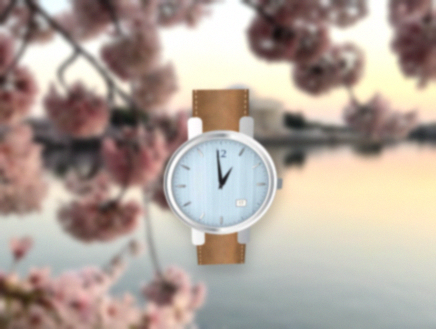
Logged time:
12h59
